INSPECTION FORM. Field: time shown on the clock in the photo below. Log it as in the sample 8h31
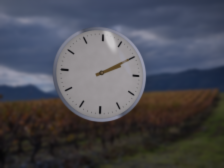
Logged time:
2h10
